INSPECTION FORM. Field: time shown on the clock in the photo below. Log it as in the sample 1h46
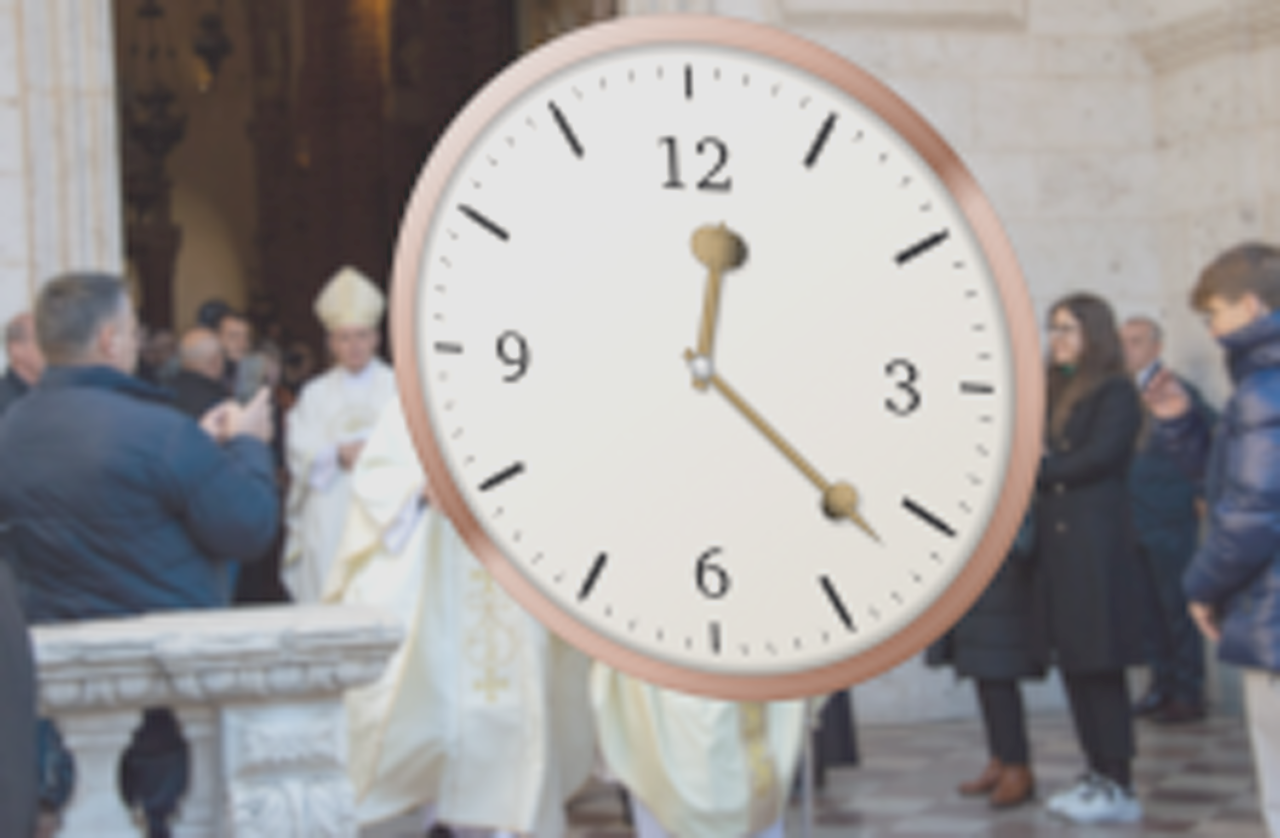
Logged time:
12h22
